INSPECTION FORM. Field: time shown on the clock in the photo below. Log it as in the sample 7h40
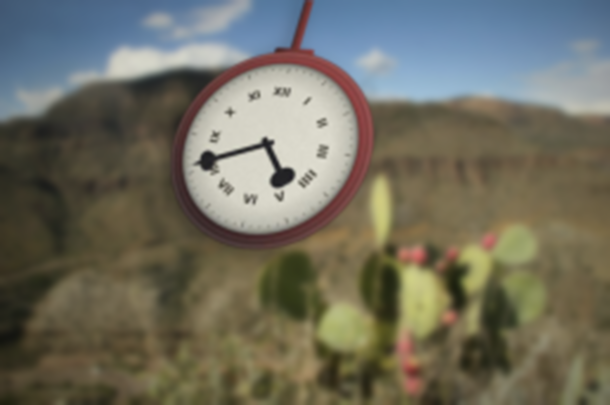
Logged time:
4h41
